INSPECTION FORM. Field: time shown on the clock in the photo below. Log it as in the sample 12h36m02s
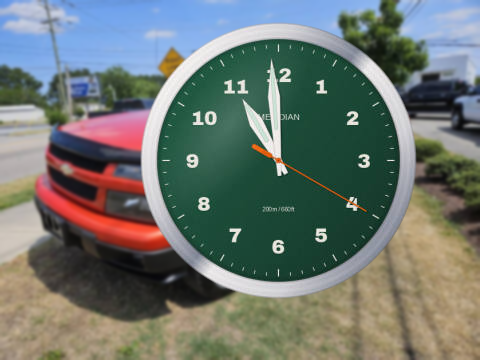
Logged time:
10h59m20s
